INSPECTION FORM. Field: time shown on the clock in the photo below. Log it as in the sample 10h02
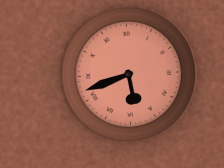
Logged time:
5h42
